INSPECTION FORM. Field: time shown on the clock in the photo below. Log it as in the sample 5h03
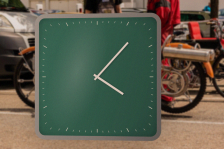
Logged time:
4h07
